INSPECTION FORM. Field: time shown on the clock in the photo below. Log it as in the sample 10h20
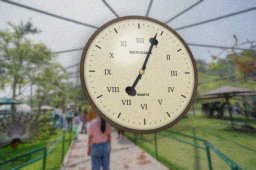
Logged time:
7h04
